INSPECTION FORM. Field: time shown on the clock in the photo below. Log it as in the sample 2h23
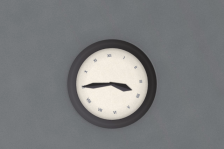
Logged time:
3h45
